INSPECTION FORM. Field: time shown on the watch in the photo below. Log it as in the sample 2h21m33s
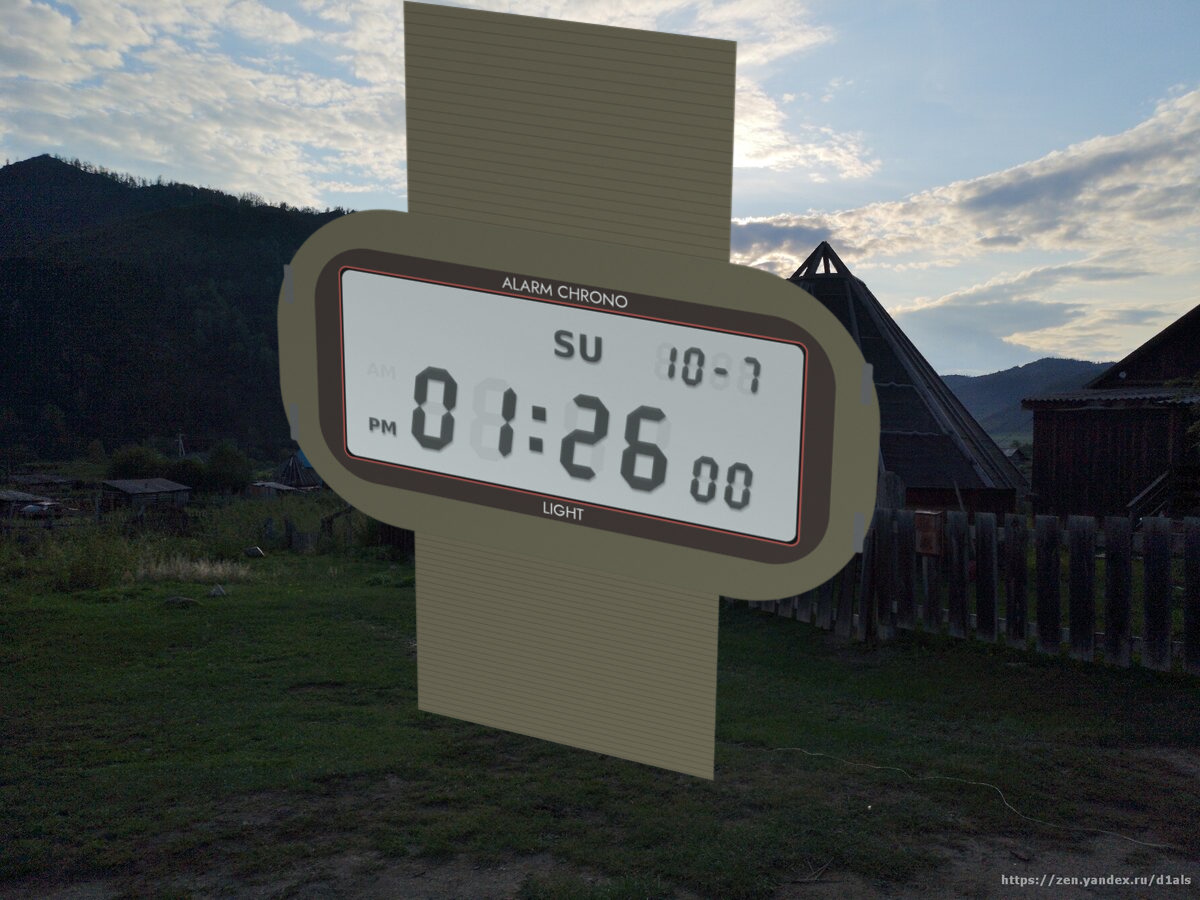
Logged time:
1h26m00s
